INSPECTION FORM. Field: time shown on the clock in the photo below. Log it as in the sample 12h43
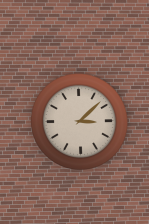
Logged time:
3h08
